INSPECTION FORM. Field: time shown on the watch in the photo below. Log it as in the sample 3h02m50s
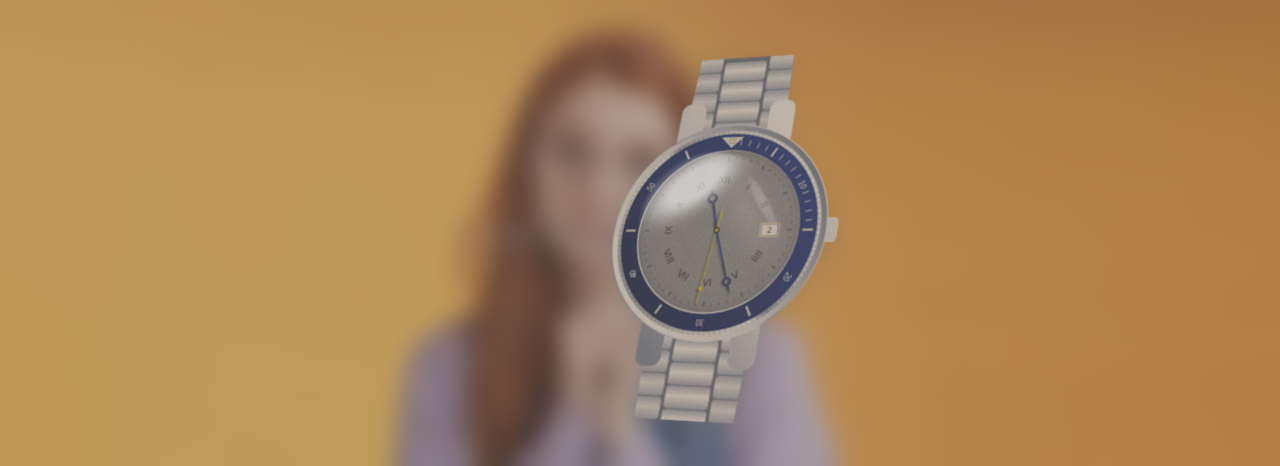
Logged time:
11h26m31s
